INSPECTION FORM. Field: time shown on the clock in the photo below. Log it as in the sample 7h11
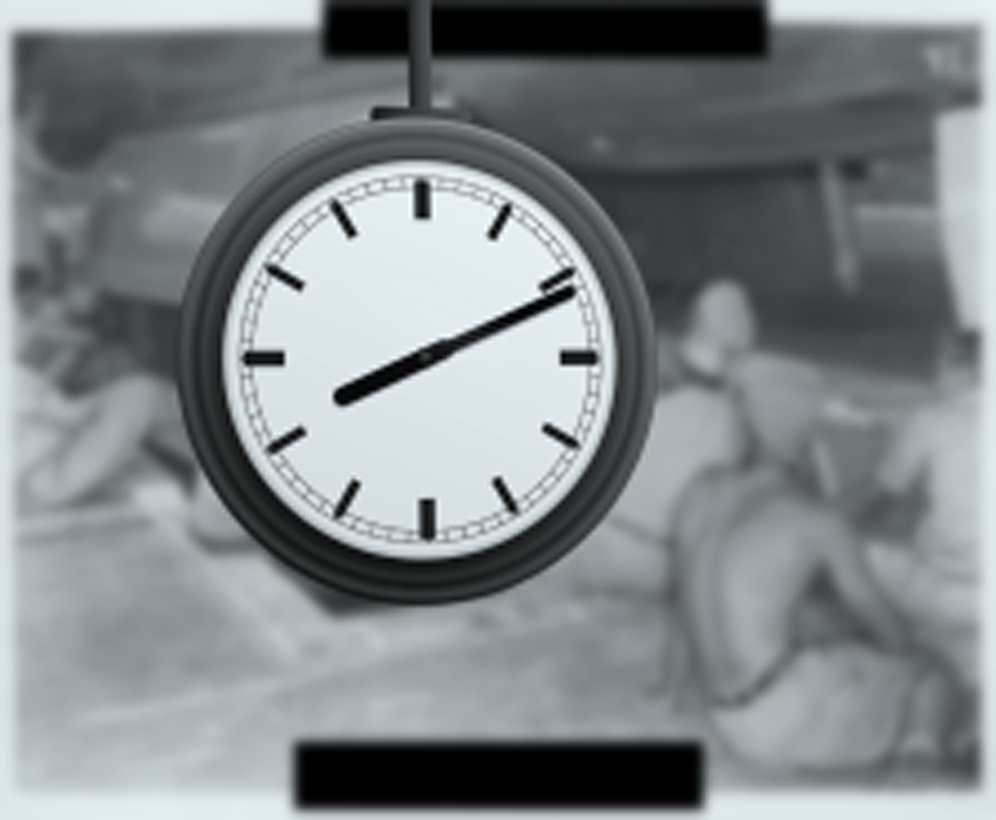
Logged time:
8h11
